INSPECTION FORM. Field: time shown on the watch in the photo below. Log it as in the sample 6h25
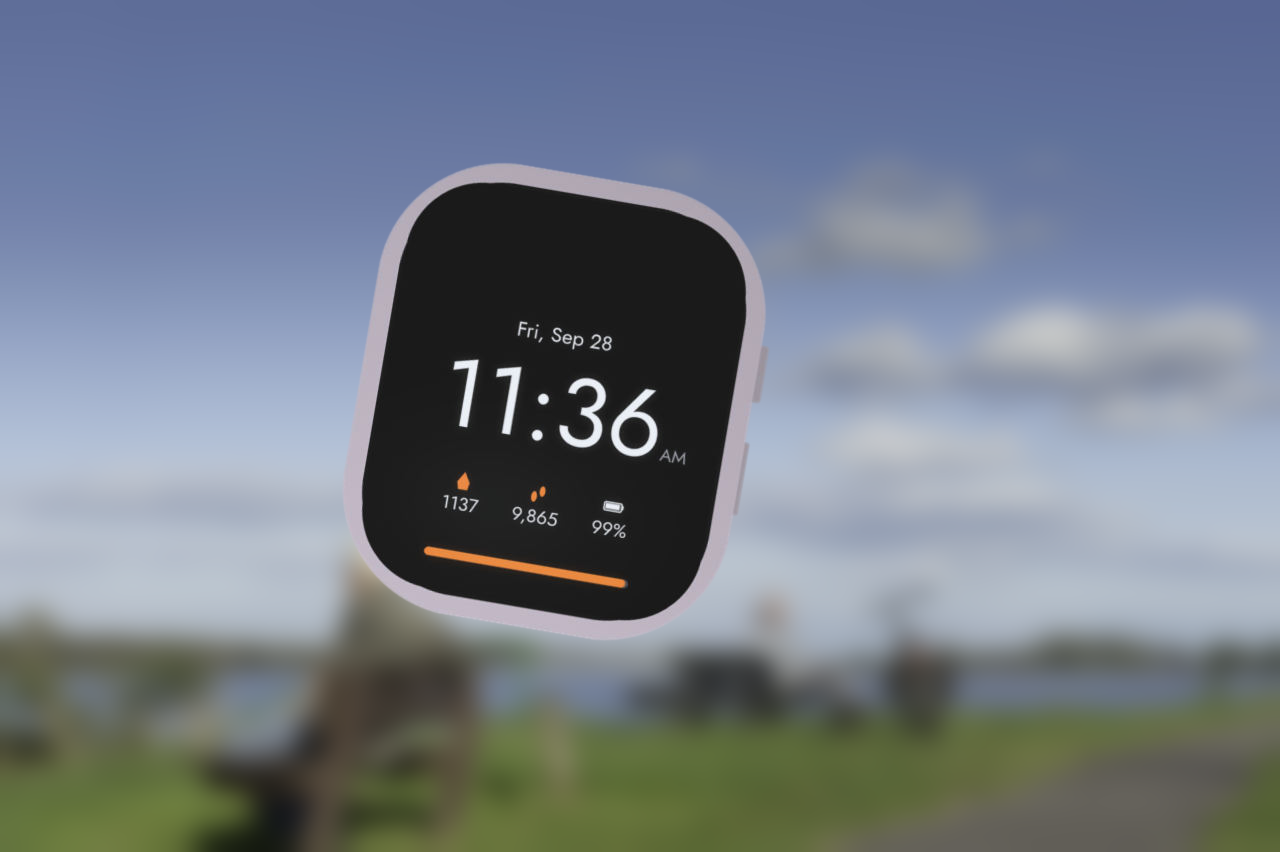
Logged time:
11h36
